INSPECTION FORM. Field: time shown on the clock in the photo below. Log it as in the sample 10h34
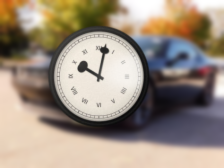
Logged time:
10h02
